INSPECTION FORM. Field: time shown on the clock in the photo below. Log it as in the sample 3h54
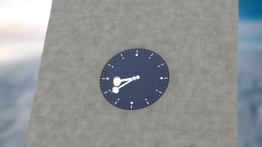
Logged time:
8h39
